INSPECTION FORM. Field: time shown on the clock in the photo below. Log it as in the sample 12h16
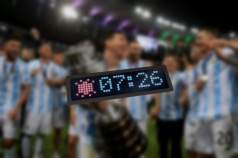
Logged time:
7h26
